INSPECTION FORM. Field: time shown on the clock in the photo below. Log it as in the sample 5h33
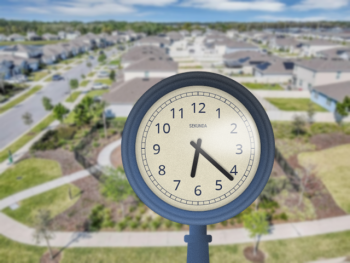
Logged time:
6h22
